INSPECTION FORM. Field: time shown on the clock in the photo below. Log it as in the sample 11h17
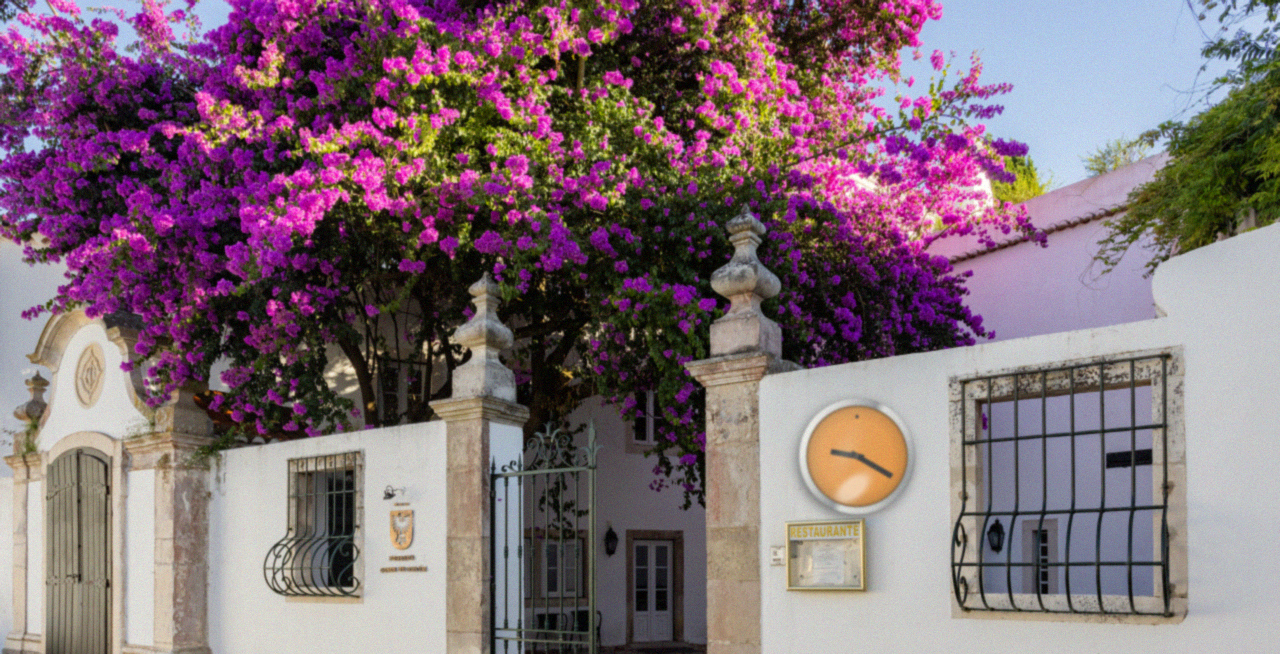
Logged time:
9h20
